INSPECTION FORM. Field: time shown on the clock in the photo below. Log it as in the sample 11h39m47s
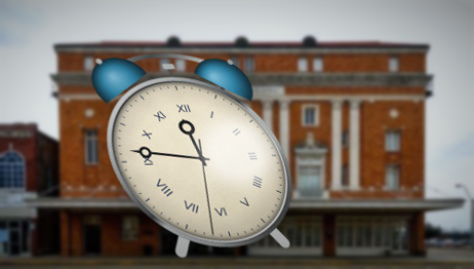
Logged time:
11h46m32s
